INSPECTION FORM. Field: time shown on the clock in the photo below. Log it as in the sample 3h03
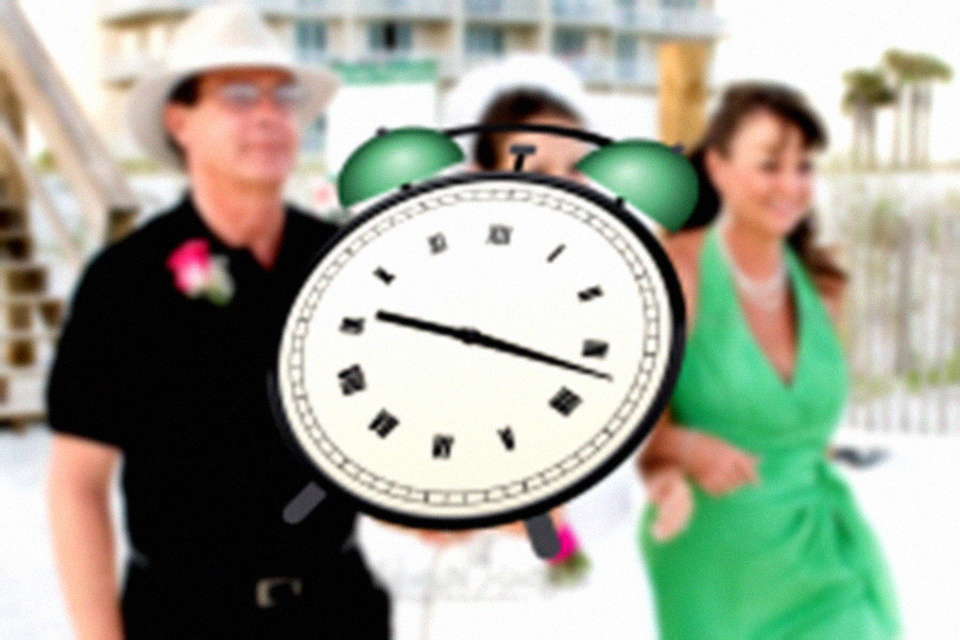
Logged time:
9h17
